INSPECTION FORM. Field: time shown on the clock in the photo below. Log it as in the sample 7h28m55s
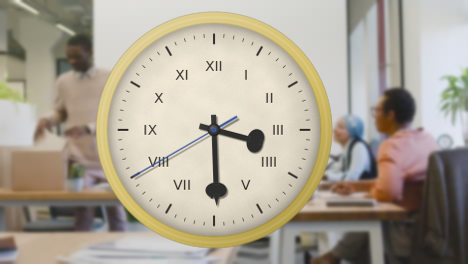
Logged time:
3h29m40s
